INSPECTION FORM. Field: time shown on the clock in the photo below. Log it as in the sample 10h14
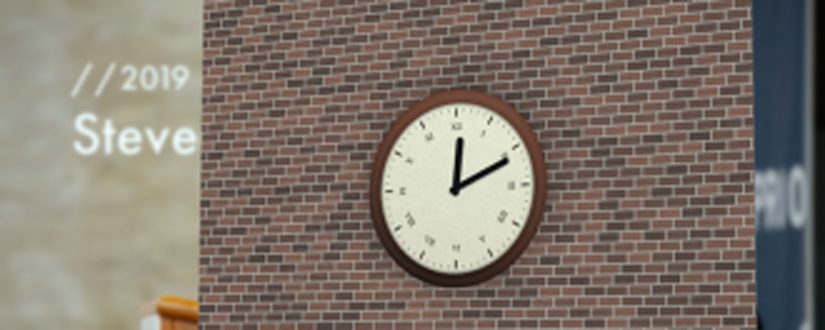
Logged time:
12h11
